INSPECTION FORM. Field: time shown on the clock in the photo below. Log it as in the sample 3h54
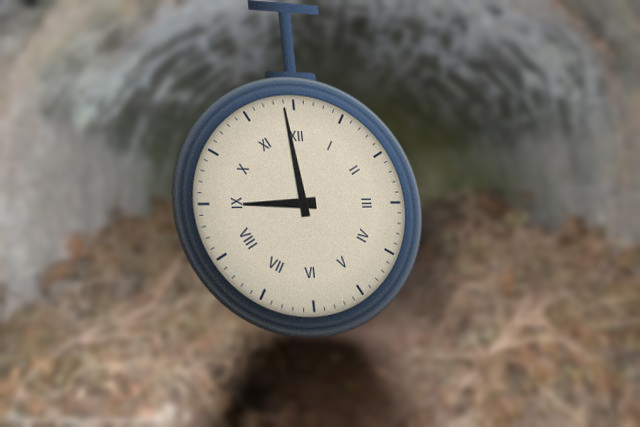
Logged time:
8h59
